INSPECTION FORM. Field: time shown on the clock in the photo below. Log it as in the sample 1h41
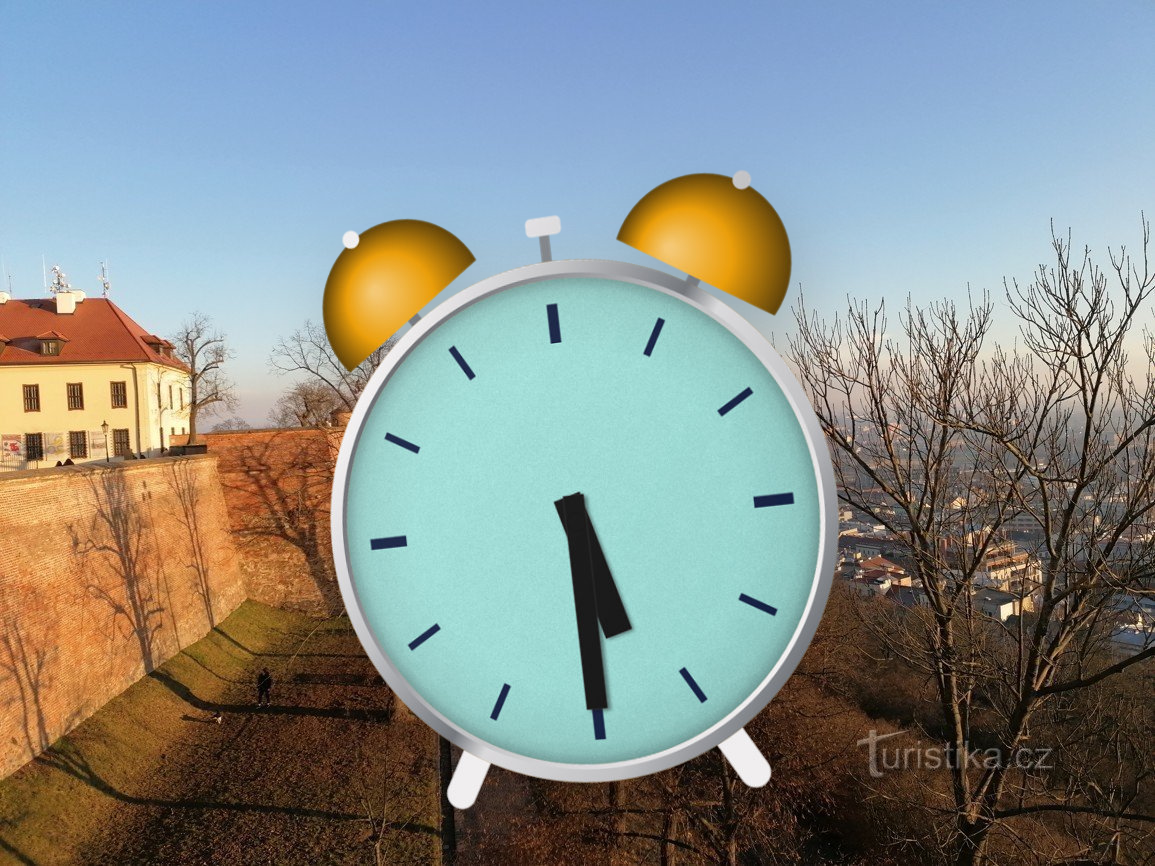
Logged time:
5h30
